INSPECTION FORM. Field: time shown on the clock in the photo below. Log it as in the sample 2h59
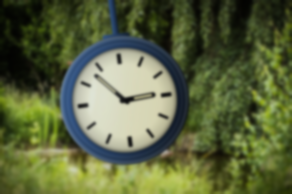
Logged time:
2h53
